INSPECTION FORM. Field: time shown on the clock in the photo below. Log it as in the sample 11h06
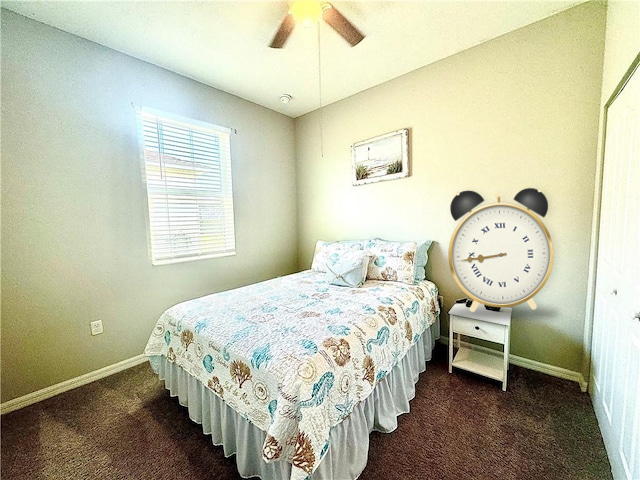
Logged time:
8h44
